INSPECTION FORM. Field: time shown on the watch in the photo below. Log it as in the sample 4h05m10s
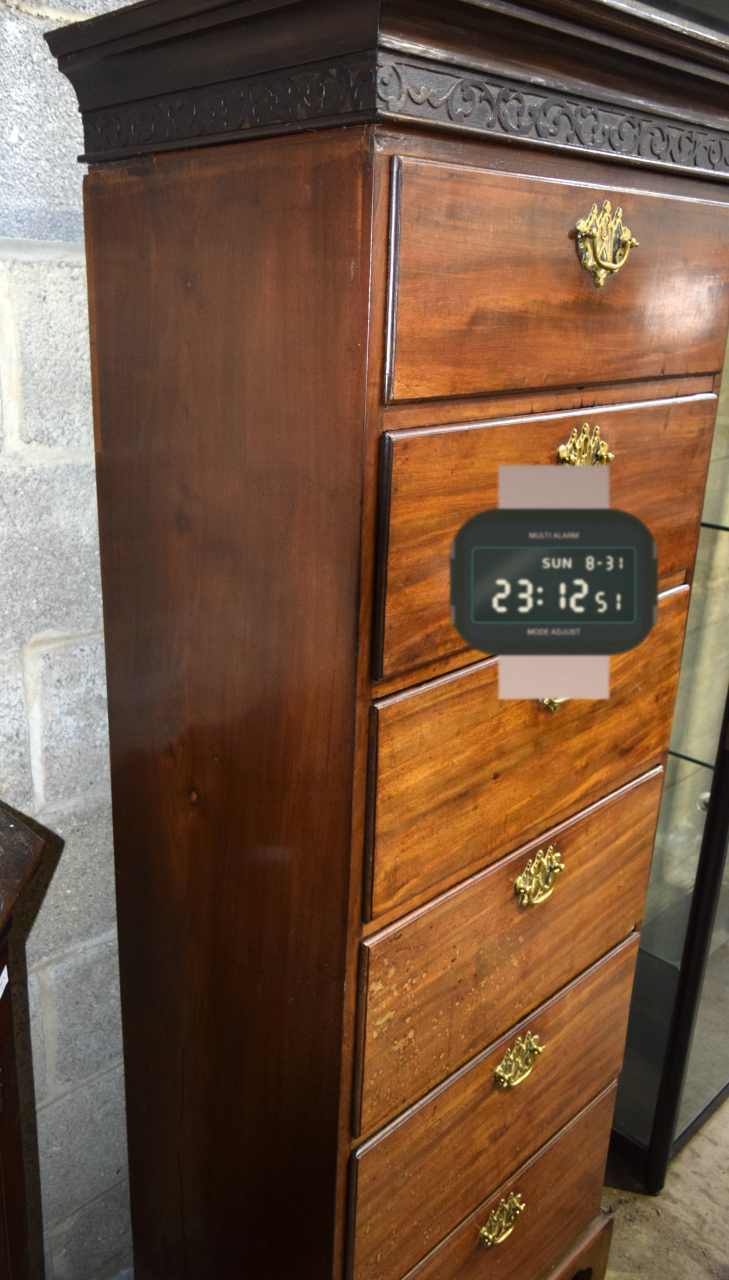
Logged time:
23h12m51s
